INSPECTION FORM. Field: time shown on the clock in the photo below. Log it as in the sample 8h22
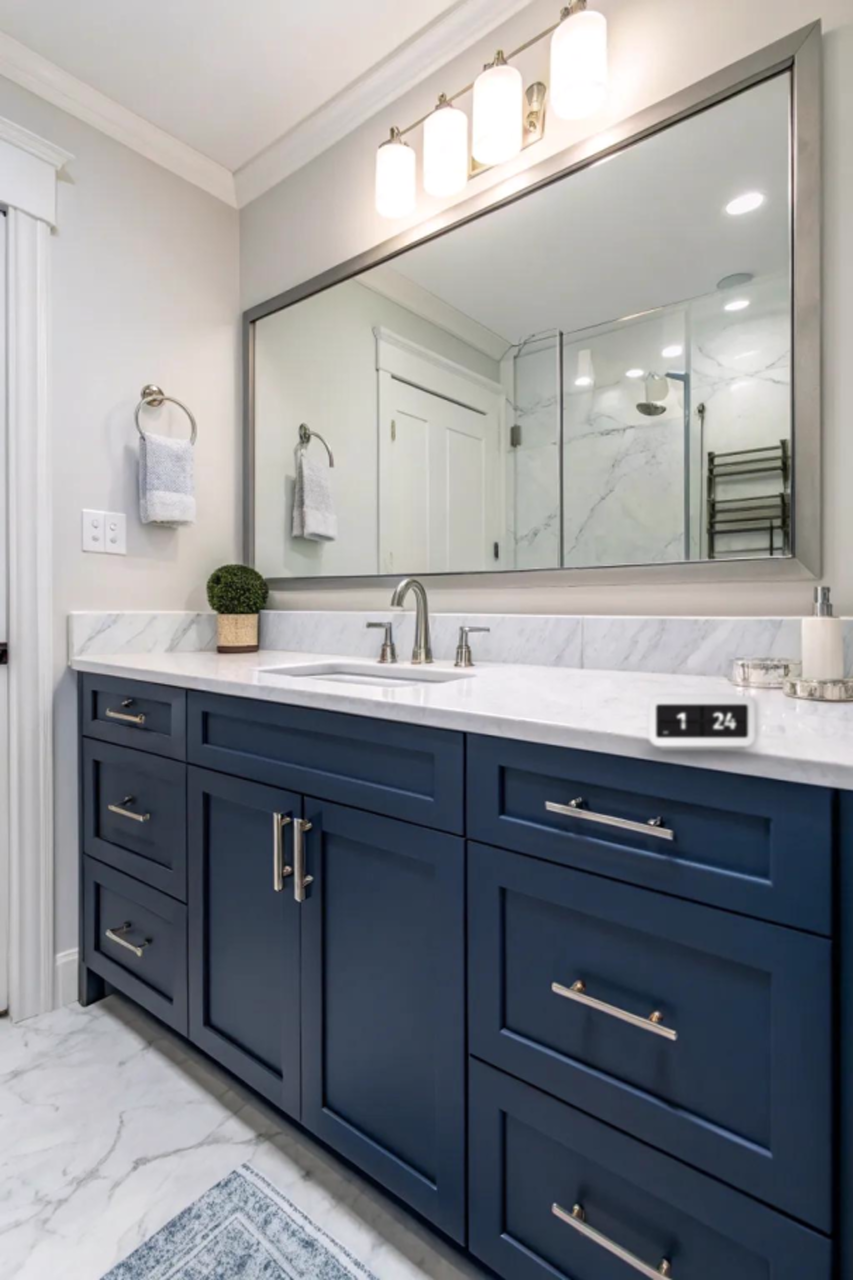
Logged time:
1h24
